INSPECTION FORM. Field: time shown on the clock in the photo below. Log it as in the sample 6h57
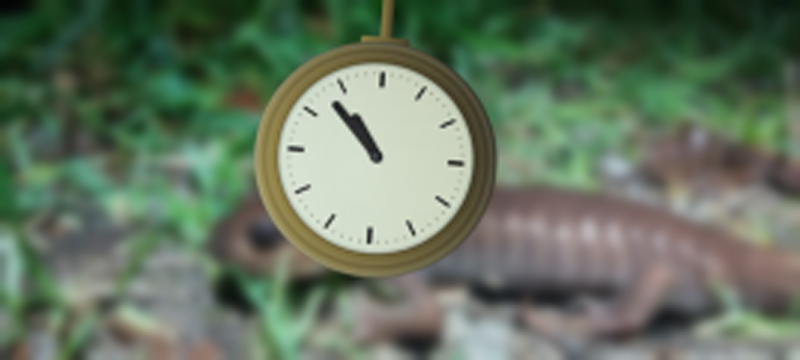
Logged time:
10h53
